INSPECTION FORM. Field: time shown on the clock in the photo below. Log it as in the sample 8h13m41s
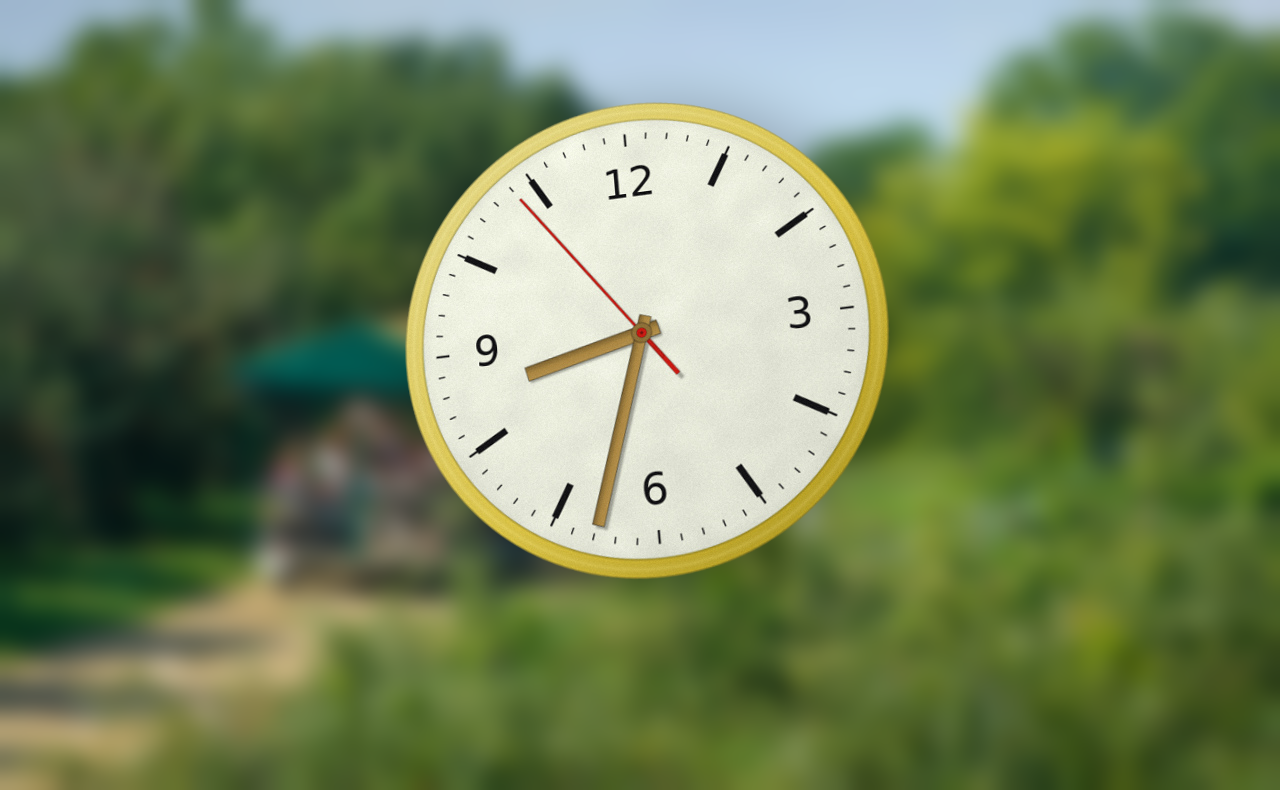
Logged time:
8h32m54s
